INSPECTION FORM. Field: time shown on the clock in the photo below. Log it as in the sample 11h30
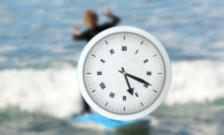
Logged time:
5h19
